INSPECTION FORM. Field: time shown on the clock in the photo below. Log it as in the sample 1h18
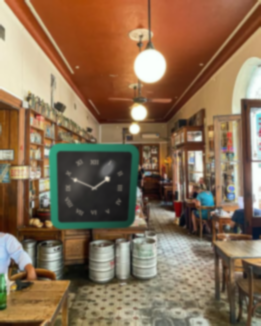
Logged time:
1h49
